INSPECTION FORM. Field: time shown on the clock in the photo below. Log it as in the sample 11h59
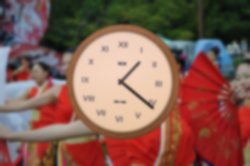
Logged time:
1h21
